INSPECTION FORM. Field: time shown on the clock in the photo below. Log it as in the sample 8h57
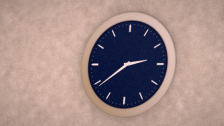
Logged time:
2h39
